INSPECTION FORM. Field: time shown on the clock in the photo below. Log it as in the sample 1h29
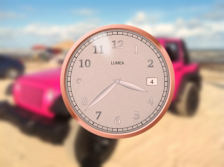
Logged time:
3h38
